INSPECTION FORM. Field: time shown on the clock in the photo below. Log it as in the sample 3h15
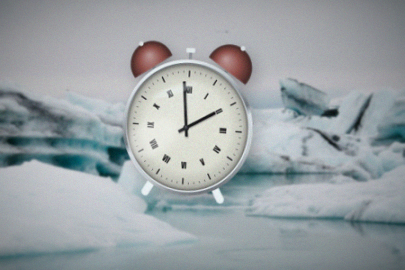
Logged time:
1h59
